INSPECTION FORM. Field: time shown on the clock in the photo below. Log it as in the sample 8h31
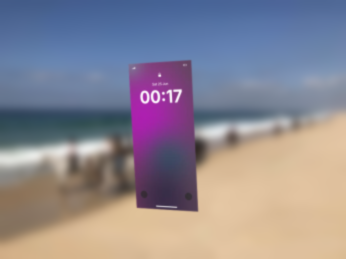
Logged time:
0h17
